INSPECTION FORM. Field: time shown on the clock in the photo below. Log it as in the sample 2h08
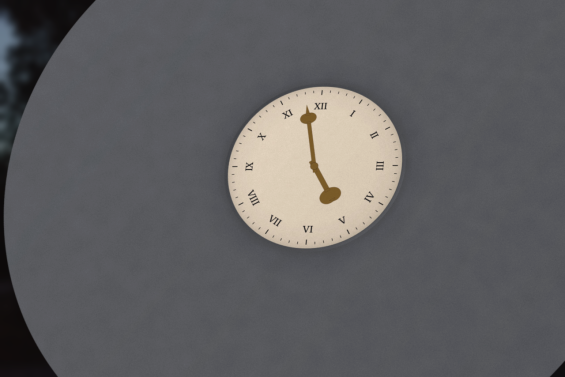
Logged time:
4h58
